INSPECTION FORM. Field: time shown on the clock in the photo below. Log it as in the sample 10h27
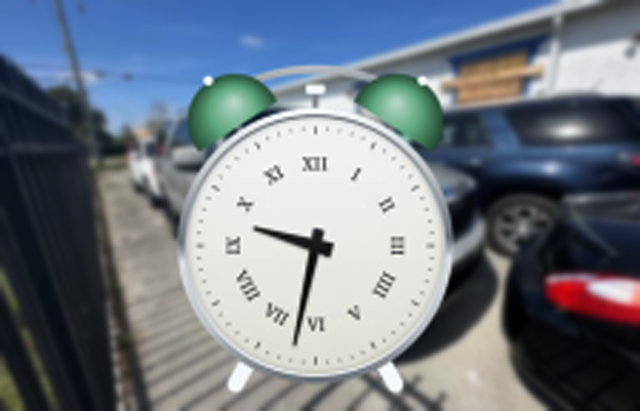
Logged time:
9h32
